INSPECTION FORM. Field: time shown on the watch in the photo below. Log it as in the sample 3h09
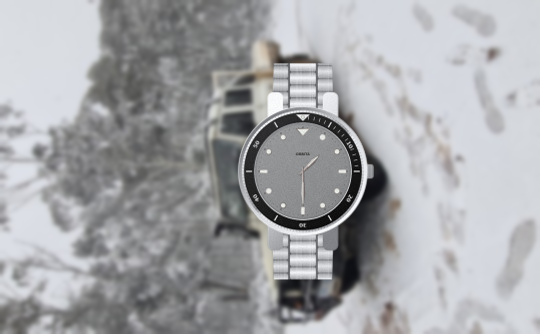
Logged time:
1h30
